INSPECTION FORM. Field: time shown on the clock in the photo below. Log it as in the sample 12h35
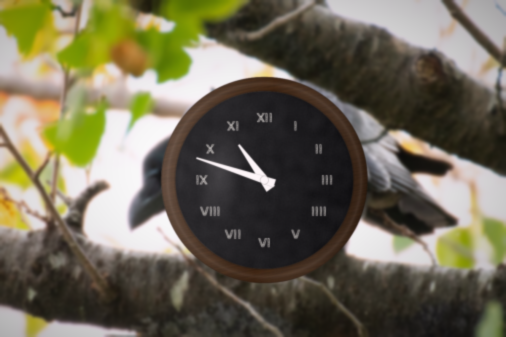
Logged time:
10h48
